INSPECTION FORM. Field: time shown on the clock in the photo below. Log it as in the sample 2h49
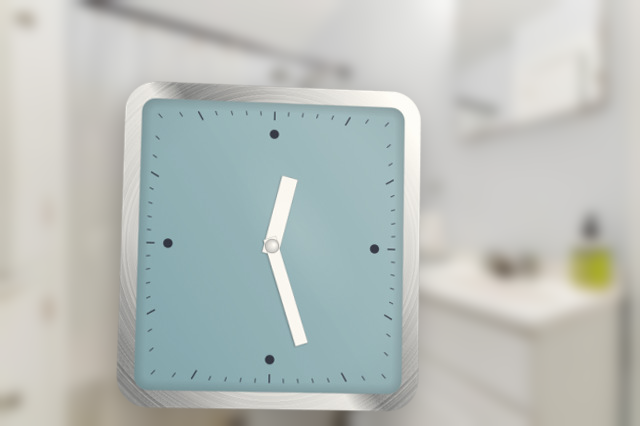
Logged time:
12h27
